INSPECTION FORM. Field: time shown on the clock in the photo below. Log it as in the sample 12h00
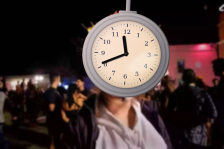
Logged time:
11h41
